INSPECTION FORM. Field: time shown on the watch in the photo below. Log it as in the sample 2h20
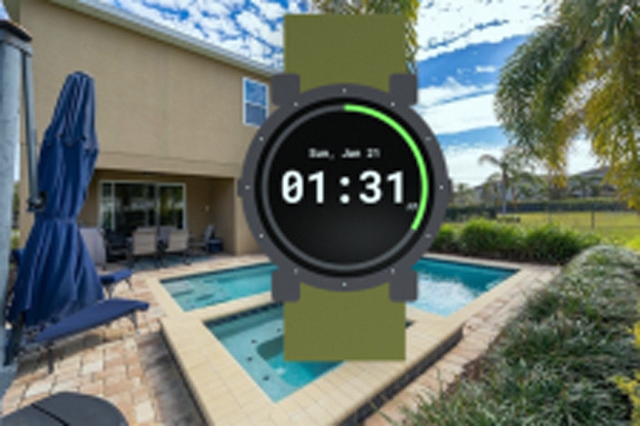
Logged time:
1h31
